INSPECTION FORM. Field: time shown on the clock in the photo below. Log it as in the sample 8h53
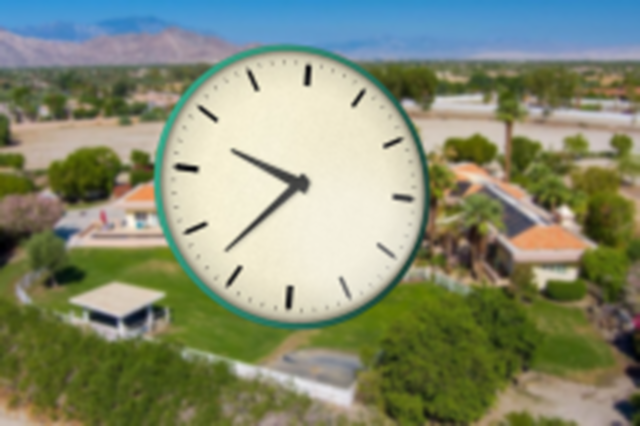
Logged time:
9h37
